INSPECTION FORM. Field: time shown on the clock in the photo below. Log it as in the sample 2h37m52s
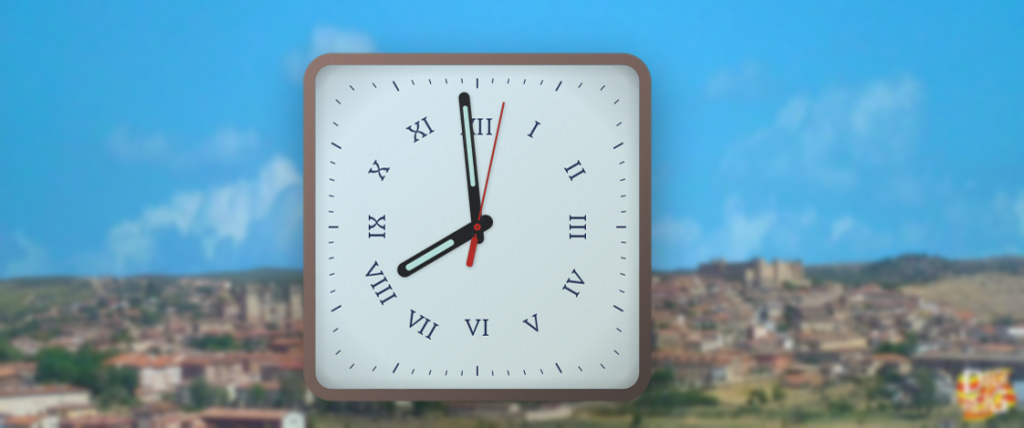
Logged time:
7h59m02s
